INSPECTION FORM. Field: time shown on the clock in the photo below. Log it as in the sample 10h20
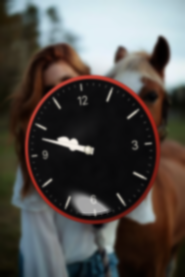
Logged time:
9h48
